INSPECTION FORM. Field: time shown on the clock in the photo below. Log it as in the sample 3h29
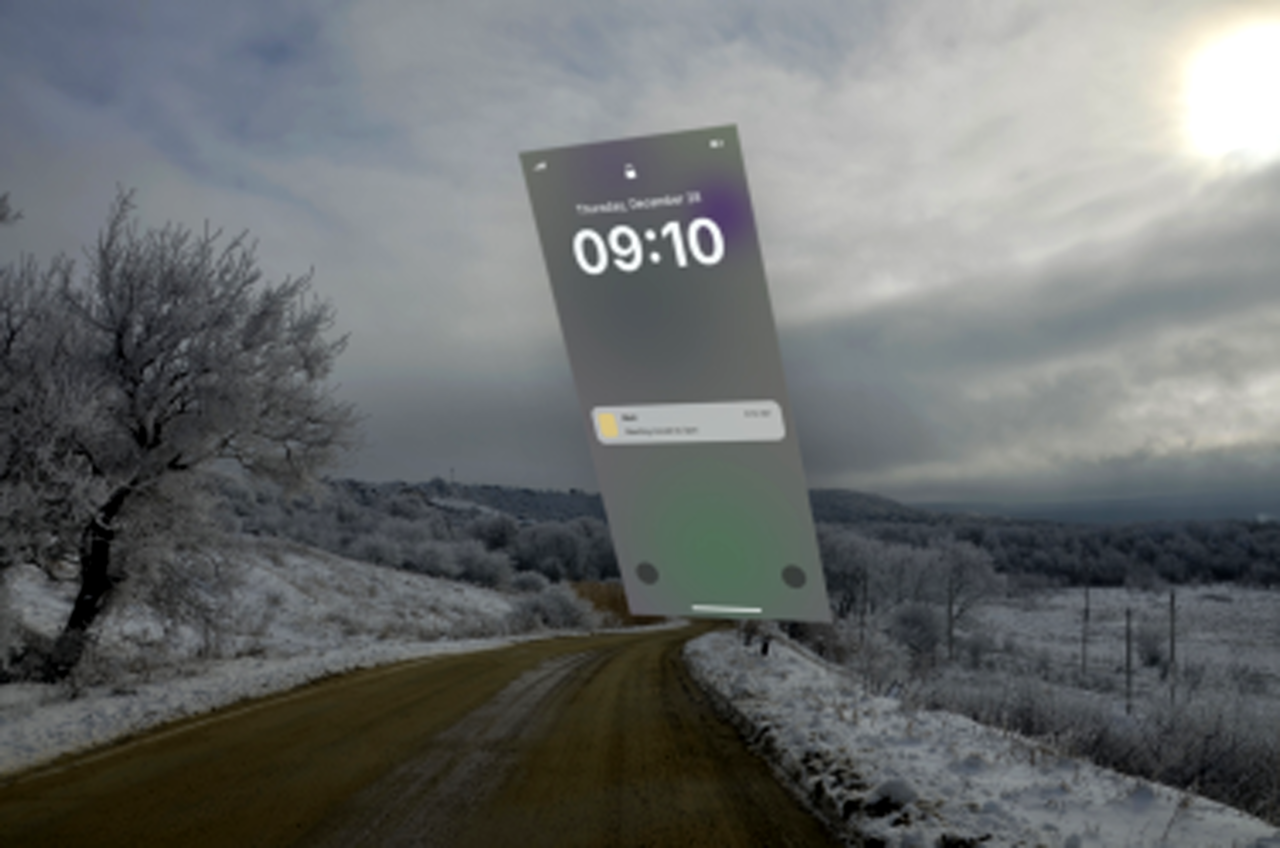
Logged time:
9h10
